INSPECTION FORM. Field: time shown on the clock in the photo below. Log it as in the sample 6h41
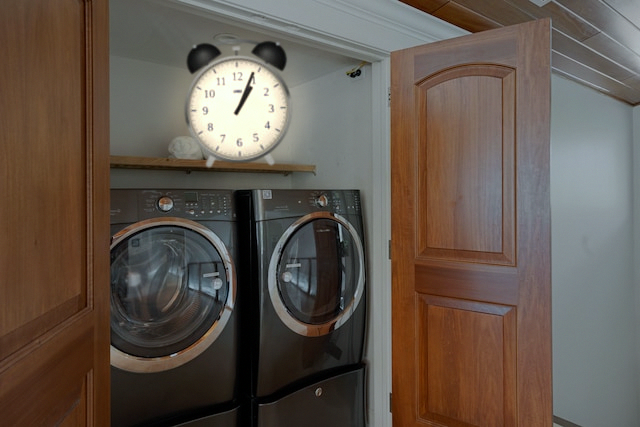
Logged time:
1h04
